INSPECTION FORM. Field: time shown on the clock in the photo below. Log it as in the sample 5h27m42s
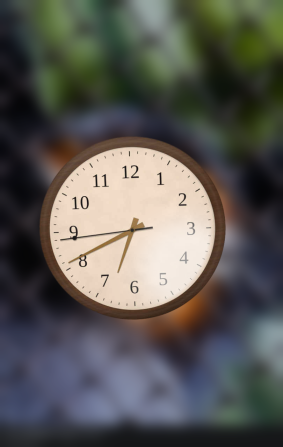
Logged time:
6h40m44s
